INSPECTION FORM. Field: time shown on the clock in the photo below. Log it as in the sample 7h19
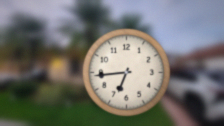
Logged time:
6h44
